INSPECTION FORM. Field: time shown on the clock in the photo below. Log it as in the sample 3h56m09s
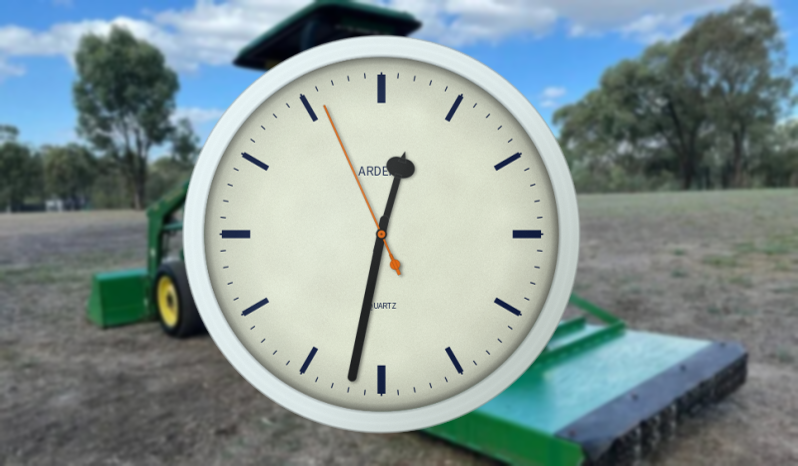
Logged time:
12h31m56s
